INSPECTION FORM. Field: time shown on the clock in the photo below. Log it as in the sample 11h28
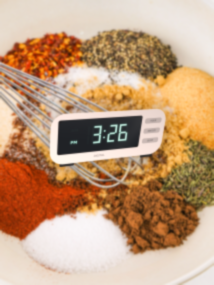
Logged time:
3h26
